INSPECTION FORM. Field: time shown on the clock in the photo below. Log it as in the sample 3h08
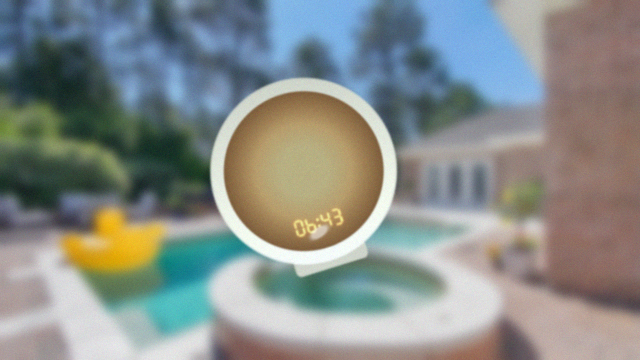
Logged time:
6h43
